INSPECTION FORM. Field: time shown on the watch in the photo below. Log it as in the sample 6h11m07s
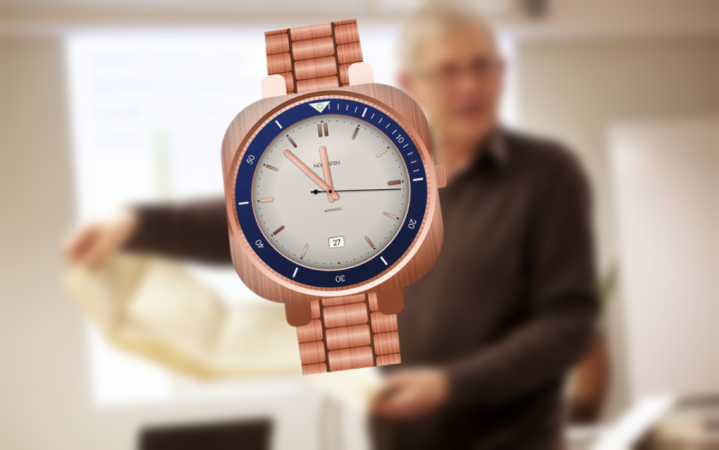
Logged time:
11h53m16s
